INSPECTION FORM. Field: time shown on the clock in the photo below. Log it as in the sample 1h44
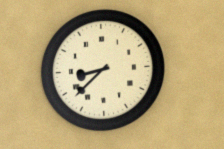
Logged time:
8h38
